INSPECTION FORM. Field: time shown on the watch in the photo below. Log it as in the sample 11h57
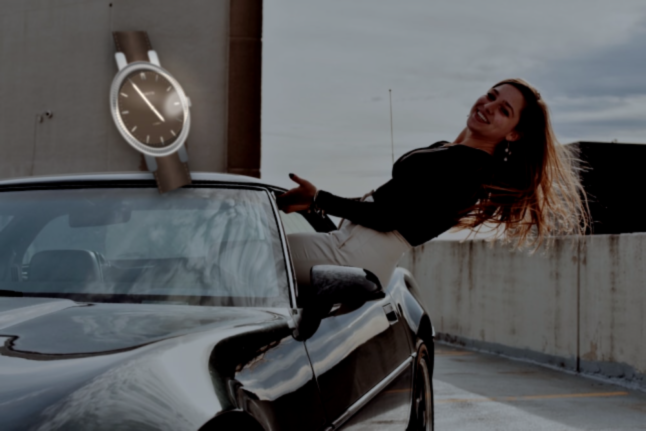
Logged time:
4h55
